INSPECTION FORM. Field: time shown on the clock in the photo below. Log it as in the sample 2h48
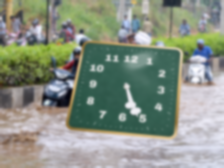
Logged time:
5h26
